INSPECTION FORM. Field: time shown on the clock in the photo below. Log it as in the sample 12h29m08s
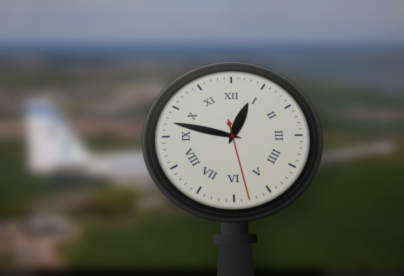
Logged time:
12h47m28s
